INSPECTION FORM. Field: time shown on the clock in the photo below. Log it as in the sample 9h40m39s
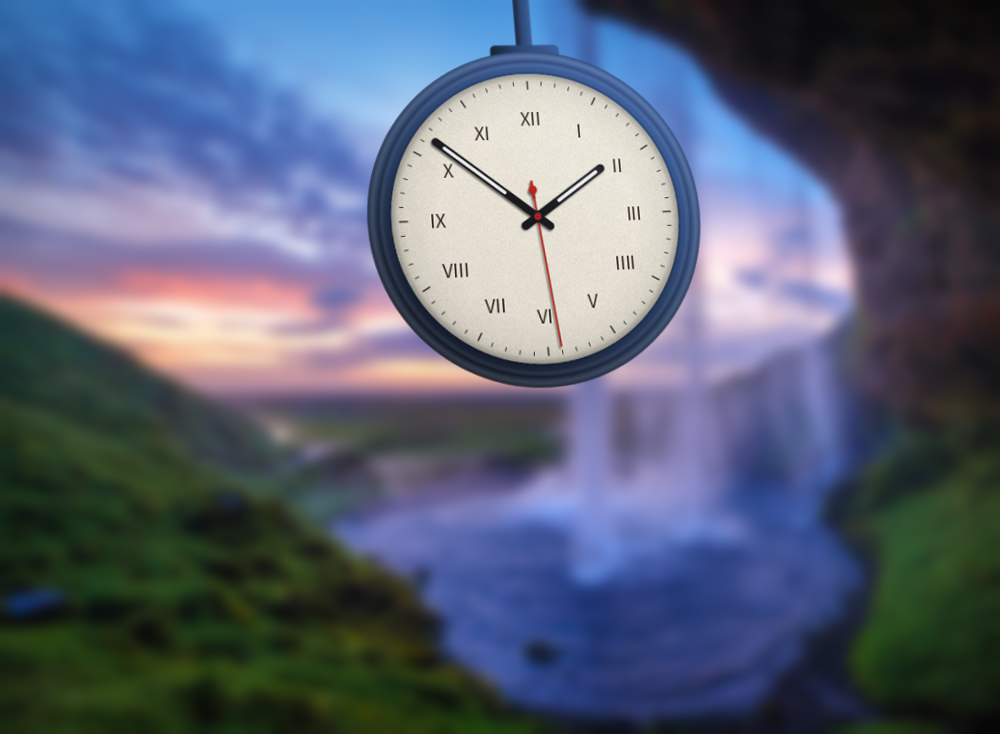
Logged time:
1h51m29s
